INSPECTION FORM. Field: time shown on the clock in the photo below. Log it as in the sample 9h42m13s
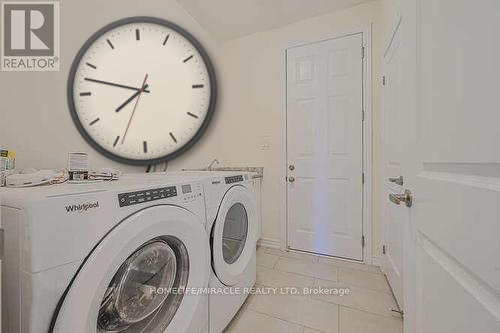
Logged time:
7h47m34s
